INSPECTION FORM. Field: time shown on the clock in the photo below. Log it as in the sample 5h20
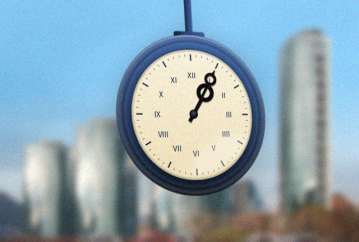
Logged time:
1h05
